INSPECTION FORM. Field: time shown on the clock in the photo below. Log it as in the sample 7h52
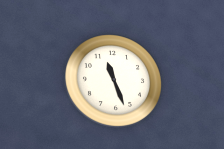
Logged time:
11h27
